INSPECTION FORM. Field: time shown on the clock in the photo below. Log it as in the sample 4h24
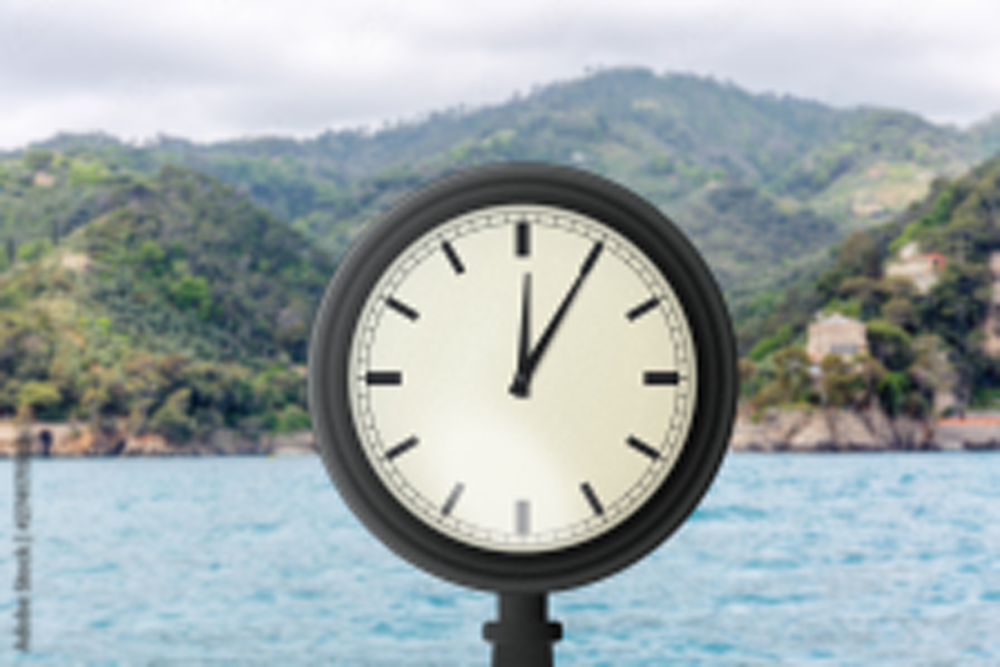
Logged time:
12h05
